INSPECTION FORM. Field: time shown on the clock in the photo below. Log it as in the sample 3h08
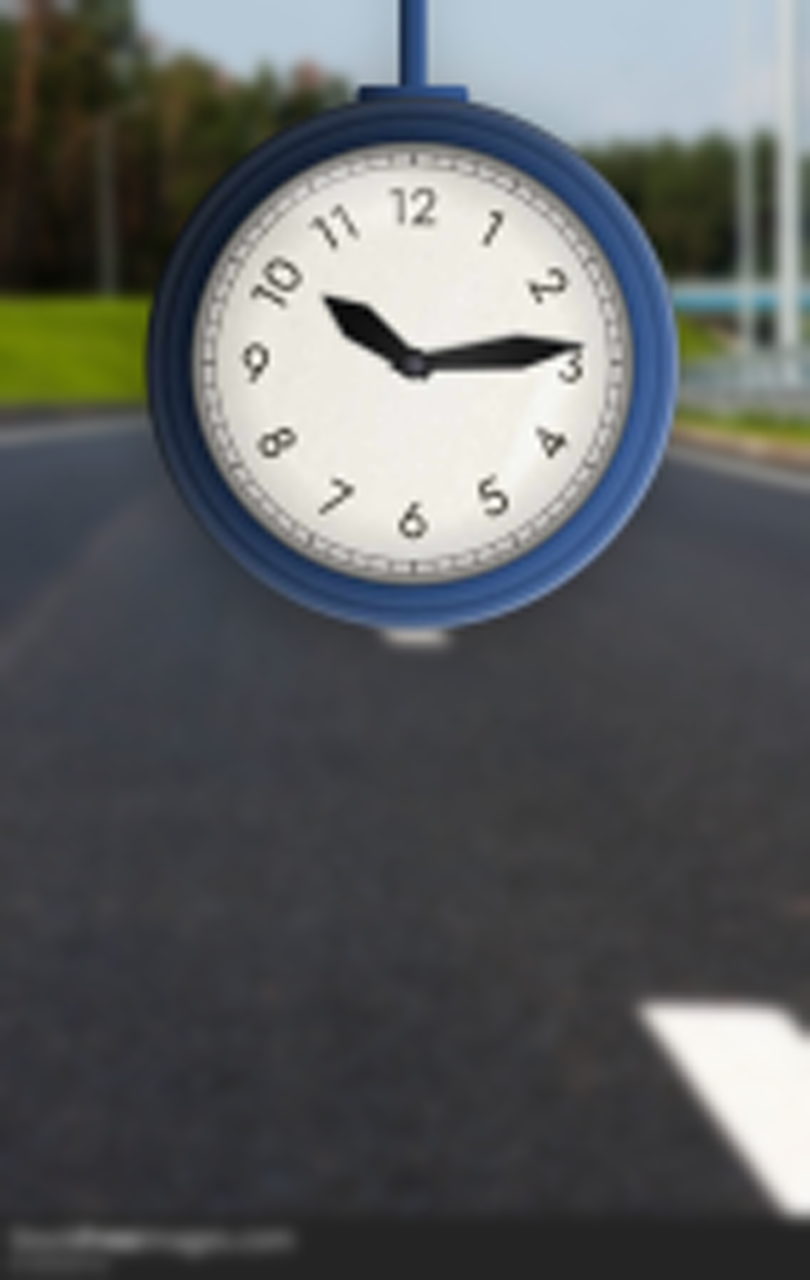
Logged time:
10h14
